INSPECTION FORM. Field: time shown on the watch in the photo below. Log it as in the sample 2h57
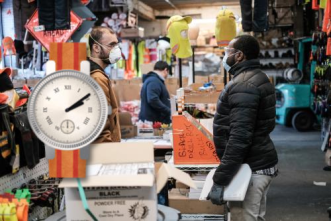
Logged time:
2h09
